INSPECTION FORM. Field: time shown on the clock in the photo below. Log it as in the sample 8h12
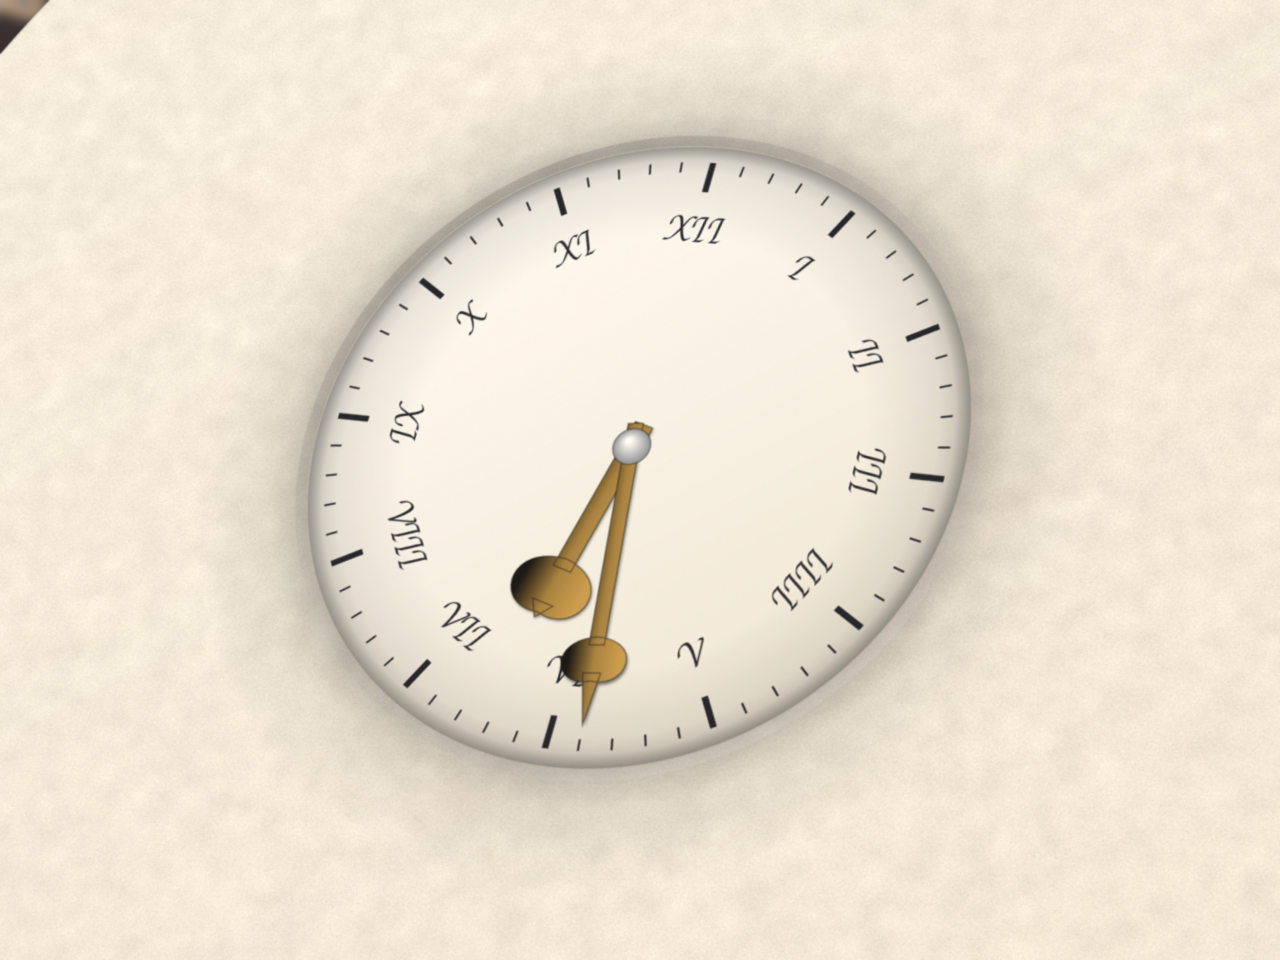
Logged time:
6h29
